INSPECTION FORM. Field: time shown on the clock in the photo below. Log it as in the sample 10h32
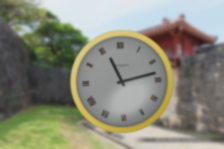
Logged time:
11h13
